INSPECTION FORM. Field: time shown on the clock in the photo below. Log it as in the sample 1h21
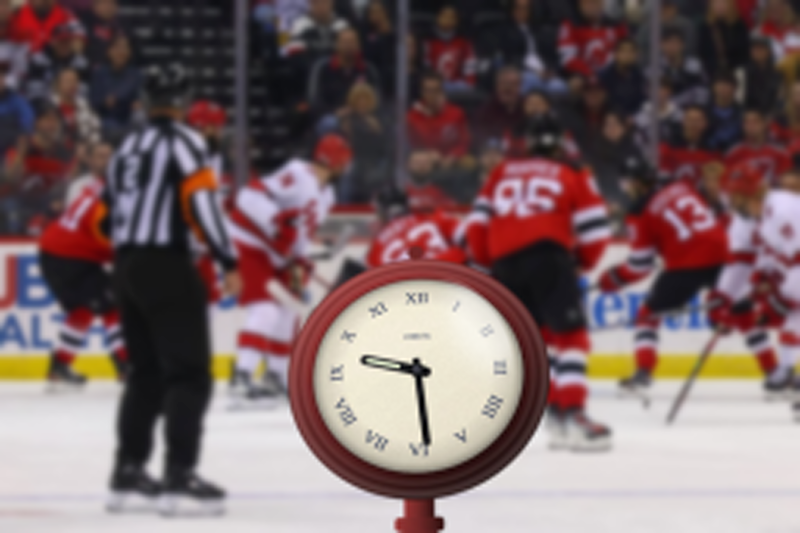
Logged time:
9h29
